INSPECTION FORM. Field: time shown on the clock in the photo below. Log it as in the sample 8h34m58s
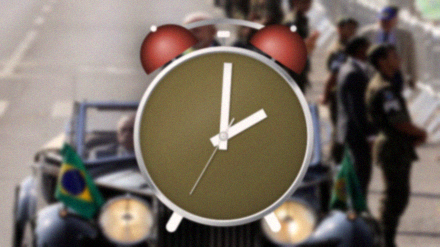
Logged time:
2h00m35s
